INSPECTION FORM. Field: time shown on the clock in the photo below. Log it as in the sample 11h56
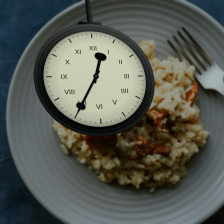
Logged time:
12h35
